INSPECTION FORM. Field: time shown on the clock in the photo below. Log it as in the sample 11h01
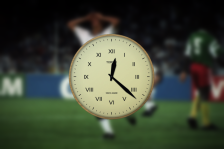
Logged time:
12h22
